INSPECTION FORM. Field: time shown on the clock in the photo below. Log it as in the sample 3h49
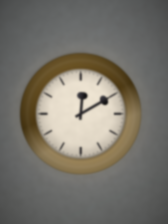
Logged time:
12h10
